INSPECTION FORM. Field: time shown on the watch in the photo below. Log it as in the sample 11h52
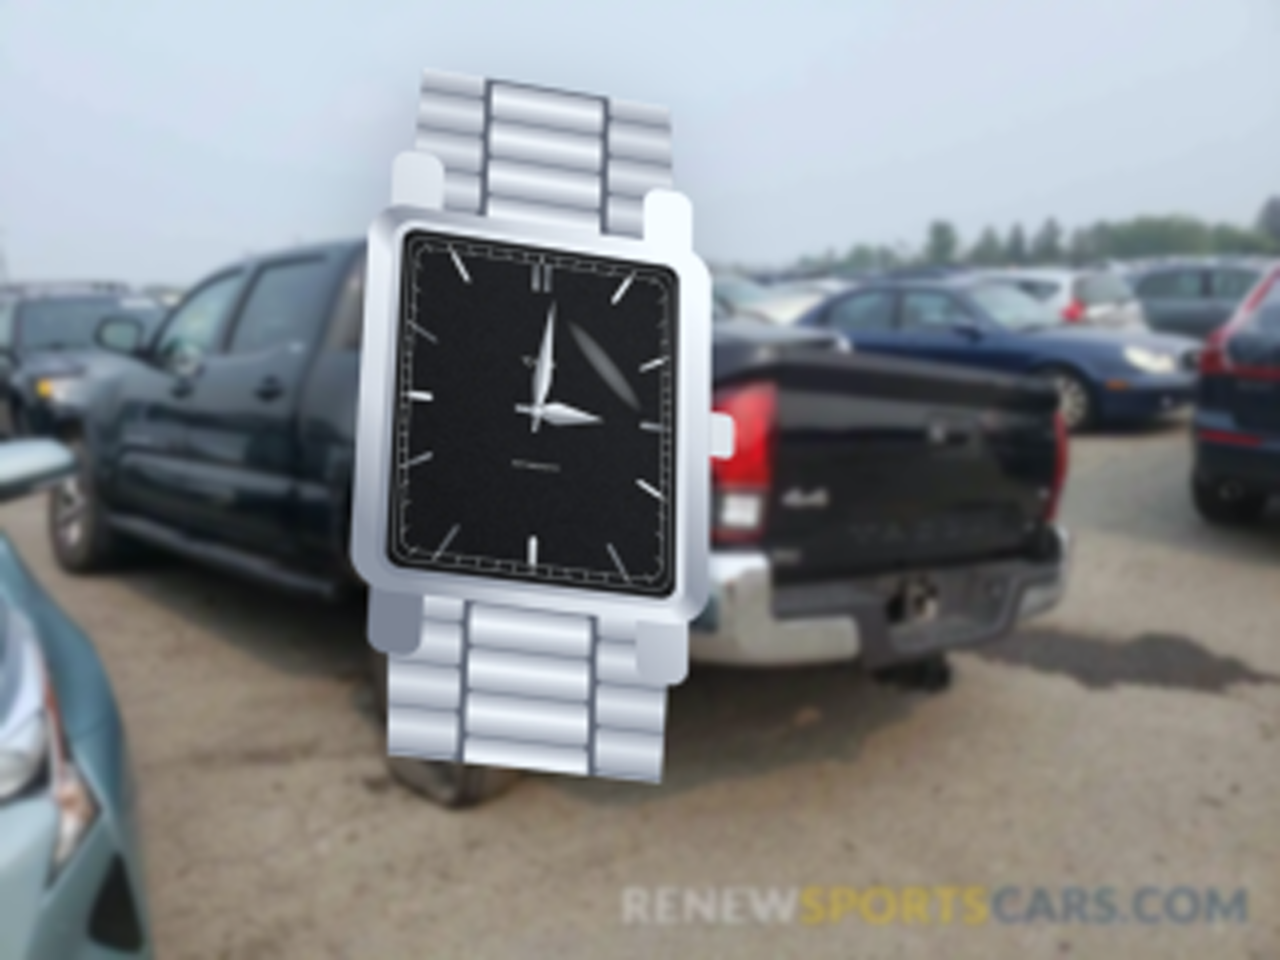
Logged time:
3h01
